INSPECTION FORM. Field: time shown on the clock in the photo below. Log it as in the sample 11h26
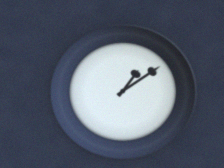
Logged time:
1h09
